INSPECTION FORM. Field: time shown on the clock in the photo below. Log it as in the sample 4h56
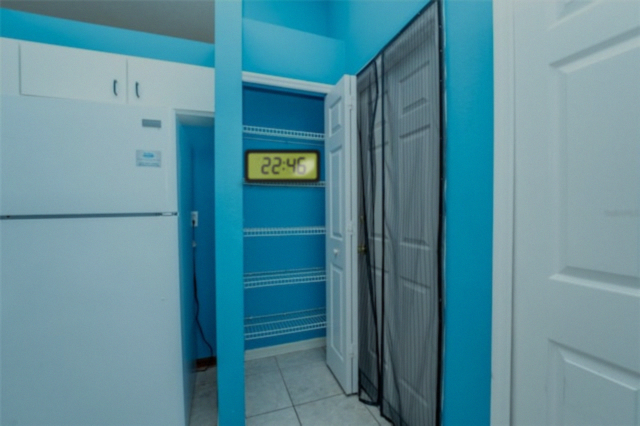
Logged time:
22h46
